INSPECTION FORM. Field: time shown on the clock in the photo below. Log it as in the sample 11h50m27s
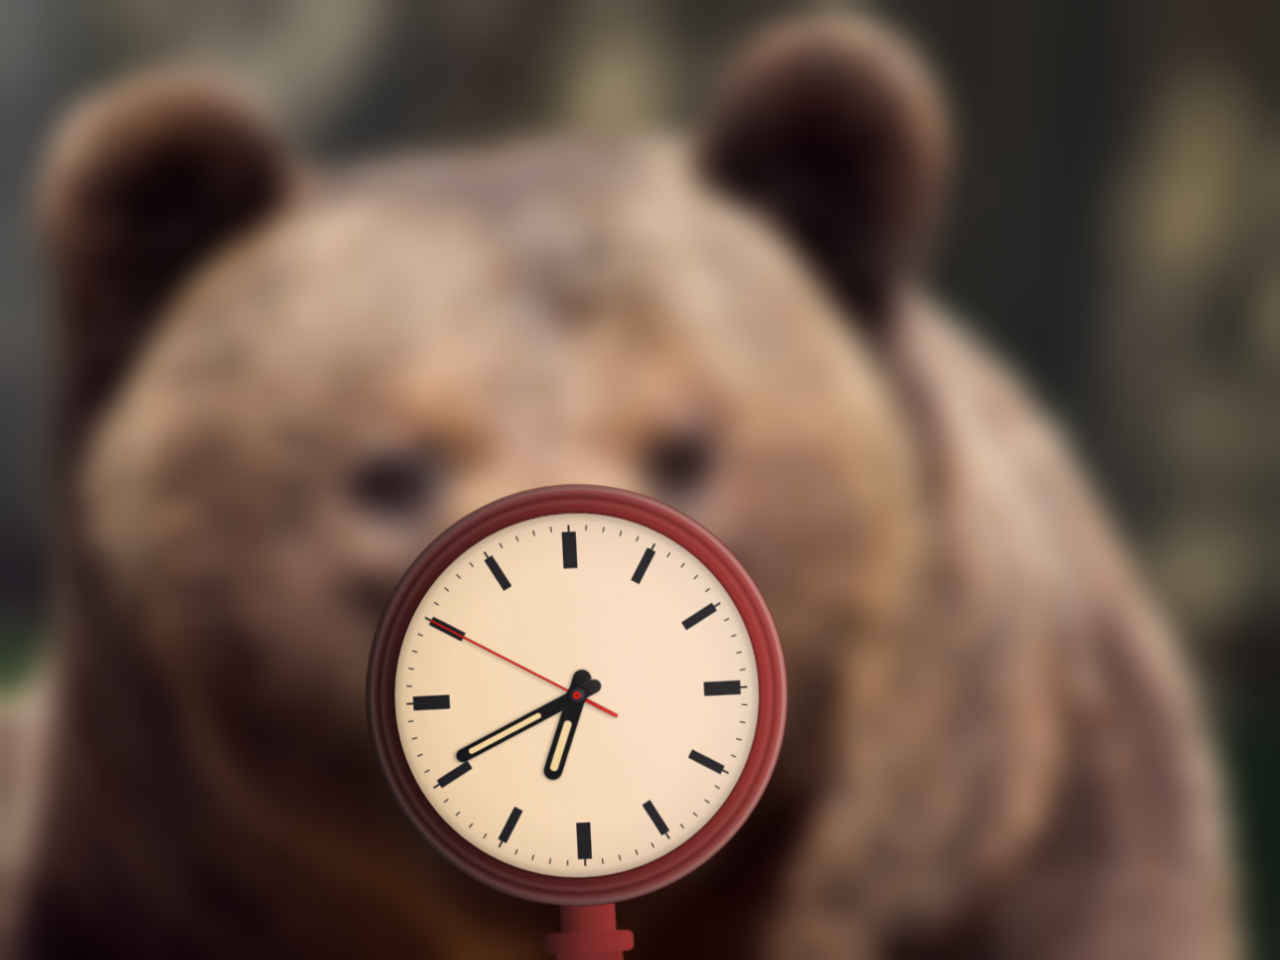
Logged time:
6h40m50s
